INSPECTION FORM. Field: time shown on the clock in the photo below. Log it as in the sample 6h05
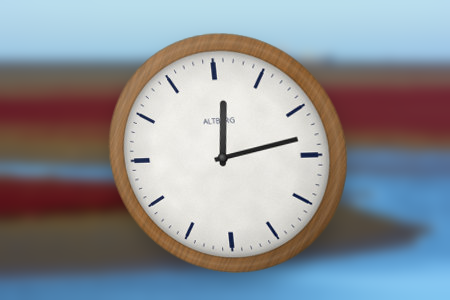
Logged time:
12h13
